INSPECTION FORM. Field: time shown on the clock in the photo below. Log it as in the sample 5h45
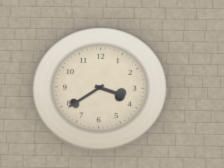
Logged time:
3h39
